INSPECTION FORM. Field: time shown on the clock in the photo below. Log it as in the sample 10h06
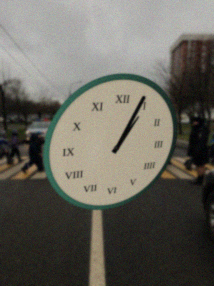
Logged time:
1h04
